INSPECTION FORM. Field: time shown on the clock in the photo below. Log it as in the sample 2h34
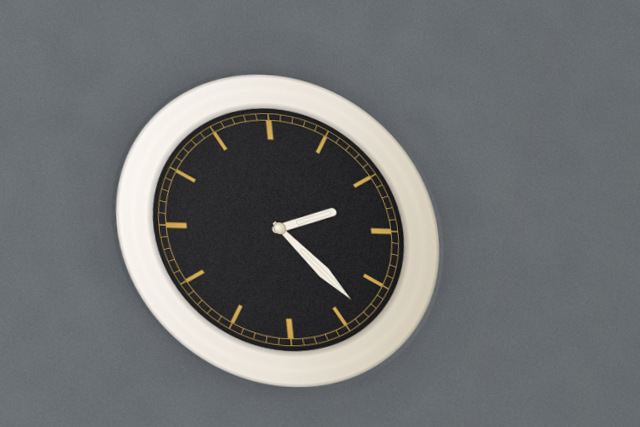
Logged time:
2h23
